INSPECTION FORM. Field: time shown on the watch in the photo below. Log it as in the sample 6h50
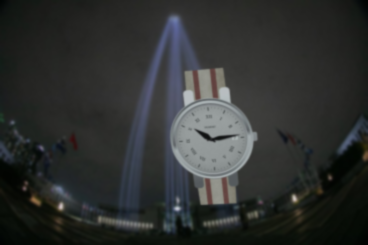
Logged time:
10h14
